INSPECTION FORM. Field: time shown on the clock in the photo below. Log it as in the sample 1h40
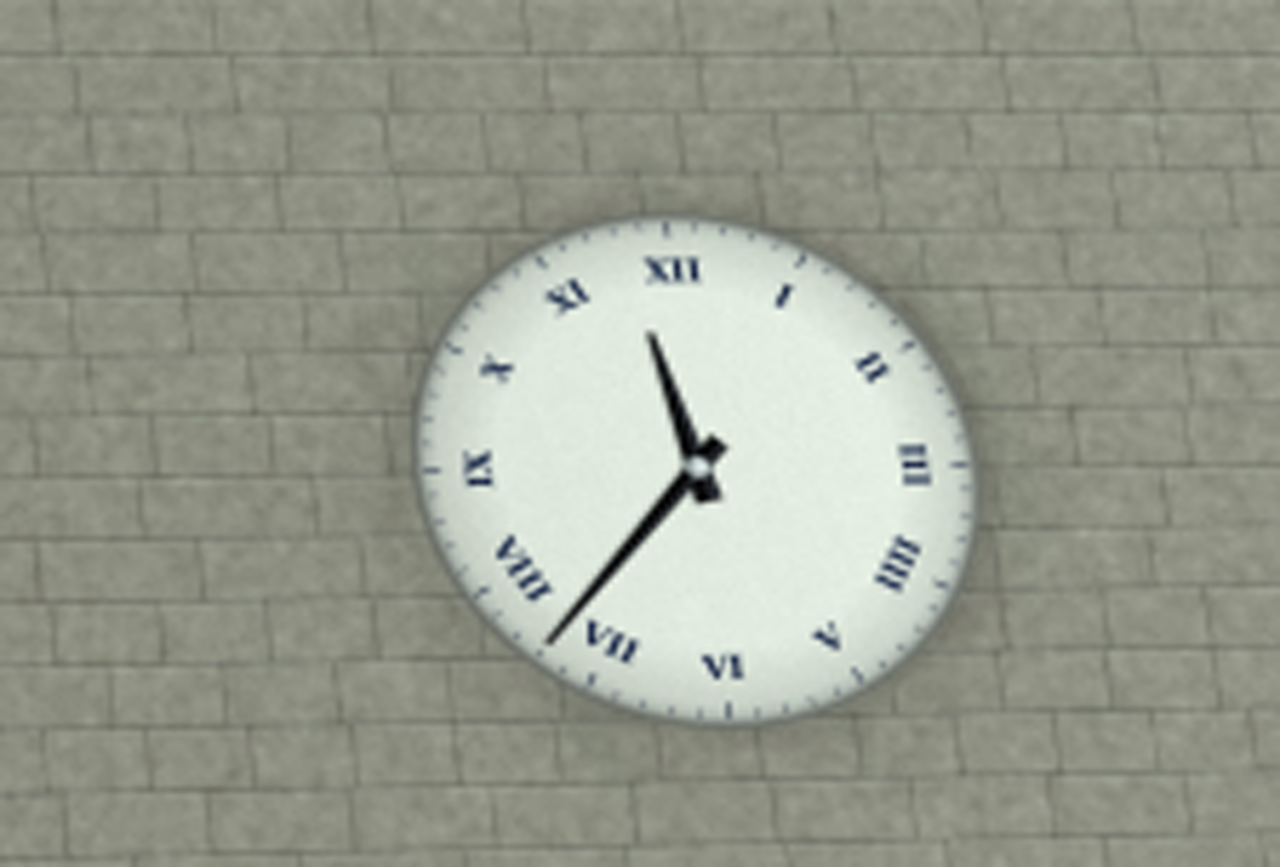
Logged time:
11h37
